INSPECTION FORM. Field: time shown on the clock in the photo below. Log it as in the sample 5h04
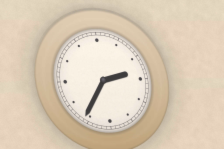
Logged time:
2h36
